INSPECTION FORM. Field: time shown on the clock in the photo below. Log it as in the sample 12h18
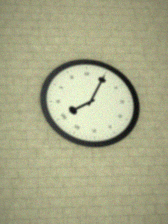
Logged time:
8h05
